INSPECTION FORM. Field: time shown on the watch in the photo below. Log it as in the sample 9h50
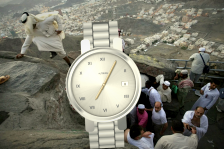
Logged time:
7h05
